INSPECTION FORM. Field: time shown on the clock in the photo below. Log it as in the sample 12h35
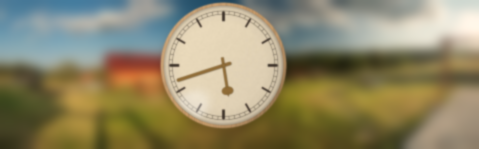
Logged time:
5h42
